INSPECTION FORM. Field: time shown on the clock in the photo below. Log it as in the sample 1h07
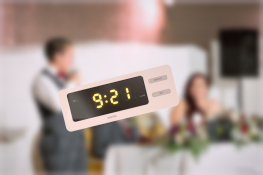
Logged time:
9h21
